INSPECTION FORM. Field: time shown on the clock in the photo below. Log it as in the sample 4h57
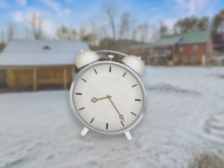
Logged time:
8h24
